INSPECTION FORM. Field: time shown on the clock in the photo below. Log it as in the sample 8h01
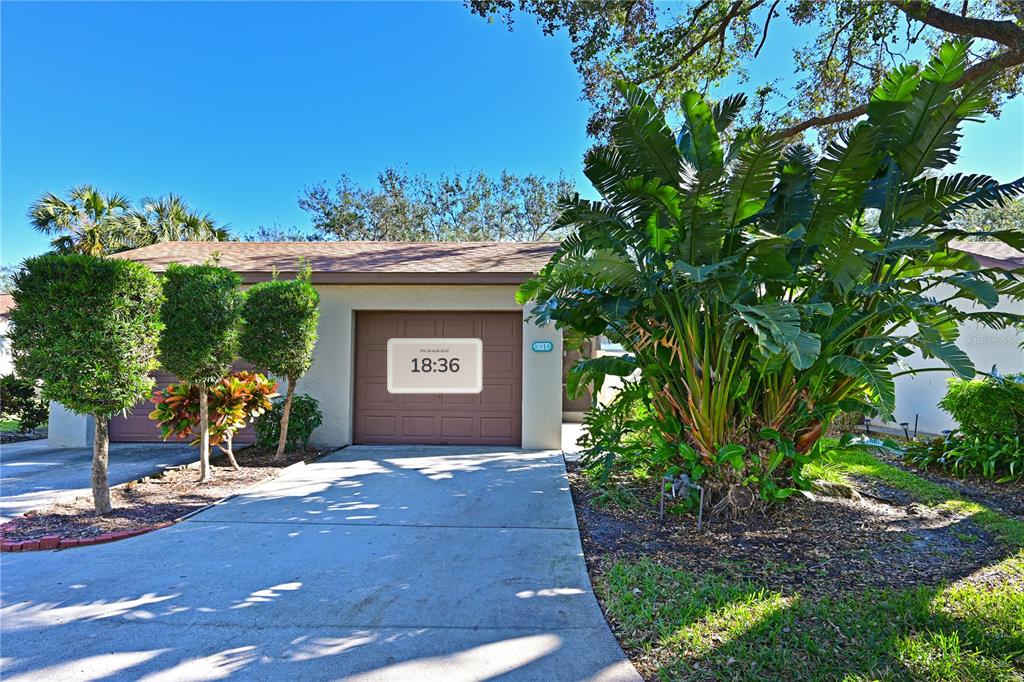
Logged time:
18h36
